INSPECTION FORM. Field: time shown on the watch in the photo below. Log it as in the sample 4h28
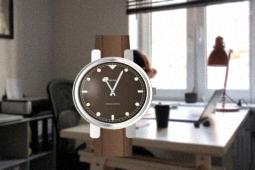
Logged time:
11h04
